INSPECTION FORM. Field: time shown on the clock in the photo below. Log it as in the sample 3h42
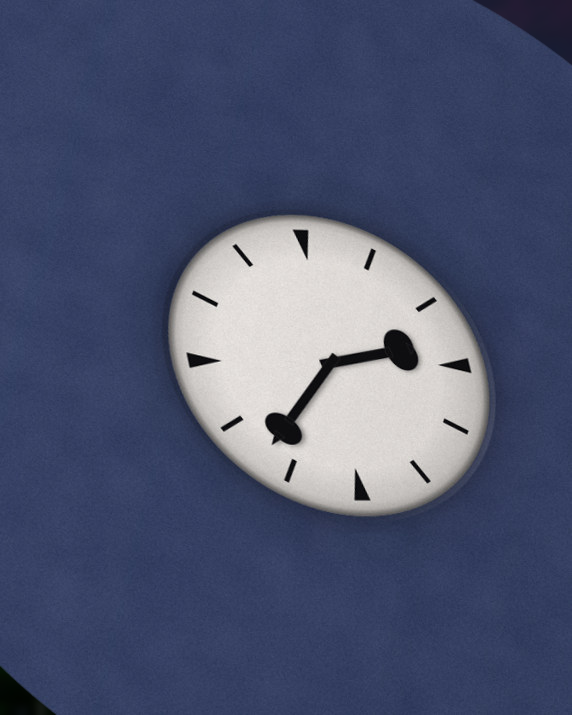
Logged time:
2h37
